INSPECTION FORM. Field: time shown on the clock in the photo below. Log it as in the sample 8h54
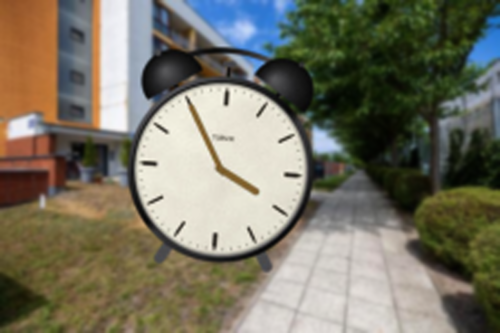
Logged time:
3h55
